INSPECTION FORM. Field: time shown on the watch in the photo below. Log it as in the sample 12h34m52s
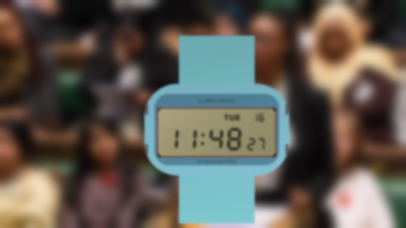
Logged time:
11h48m27s
